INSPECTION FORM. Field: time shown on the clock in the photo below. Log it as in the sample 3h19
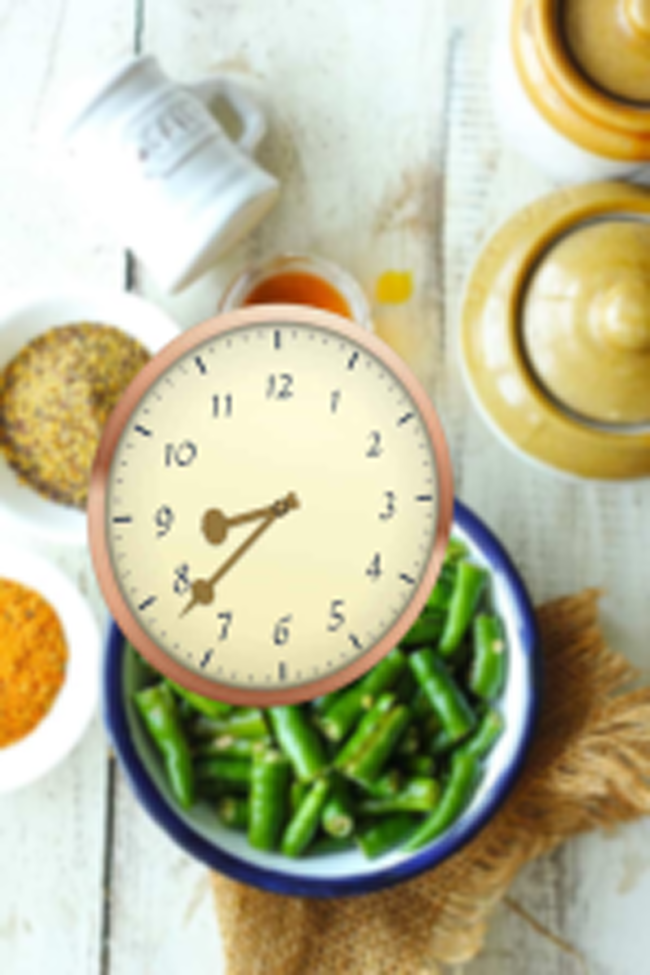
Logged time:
8h38
